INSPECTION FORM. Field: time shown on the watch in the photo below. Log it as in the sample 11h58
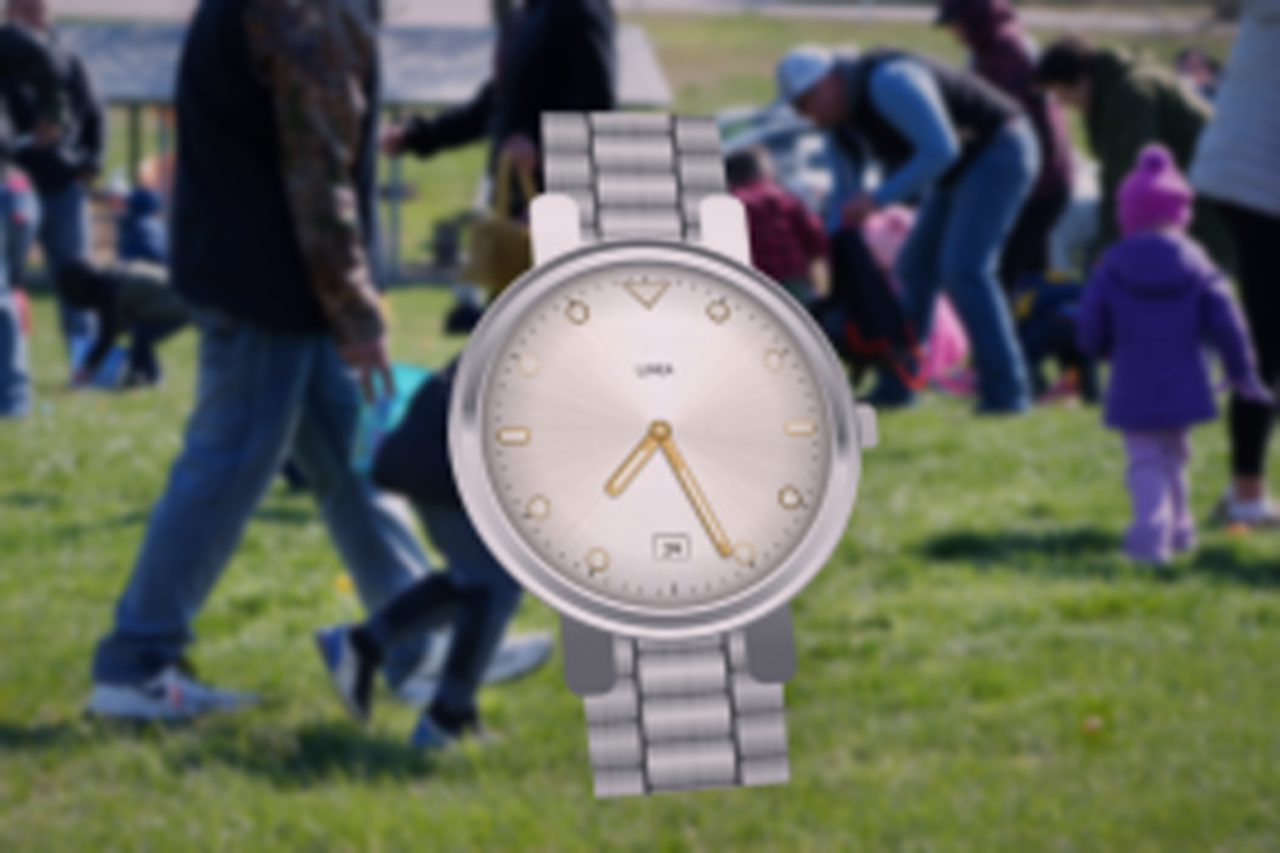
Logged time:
7h26
